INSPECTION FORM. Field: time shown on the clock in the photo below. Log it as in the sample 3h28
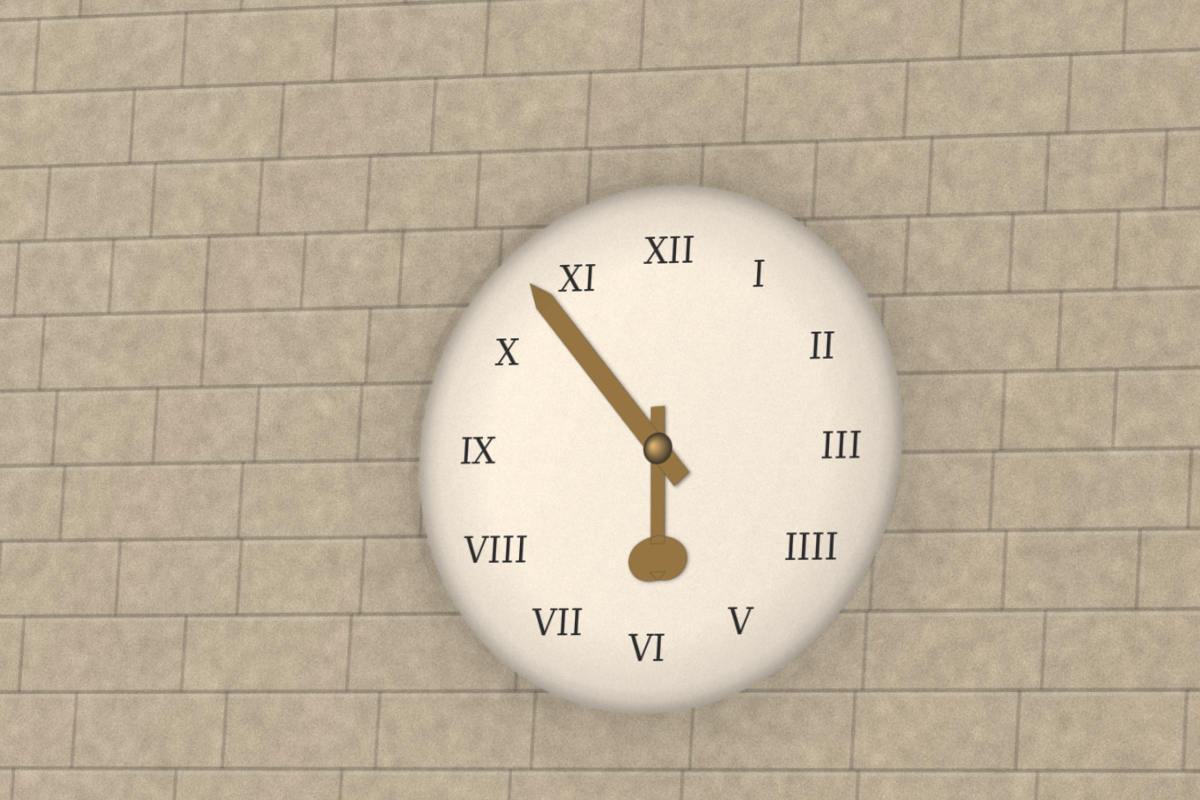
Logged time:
5h53
